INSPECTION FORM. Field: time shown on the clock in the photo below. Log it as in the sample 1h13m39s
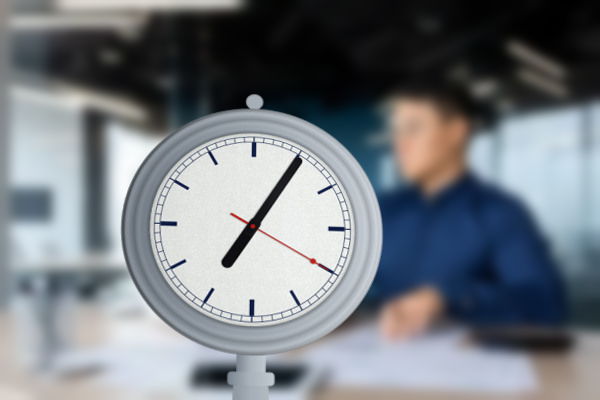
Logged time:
7h05m20s
